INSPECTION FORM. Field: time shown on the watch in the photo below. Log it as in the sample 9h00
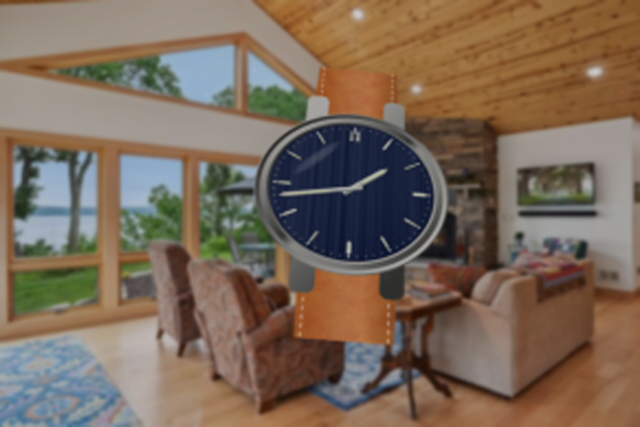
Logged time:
1h43
